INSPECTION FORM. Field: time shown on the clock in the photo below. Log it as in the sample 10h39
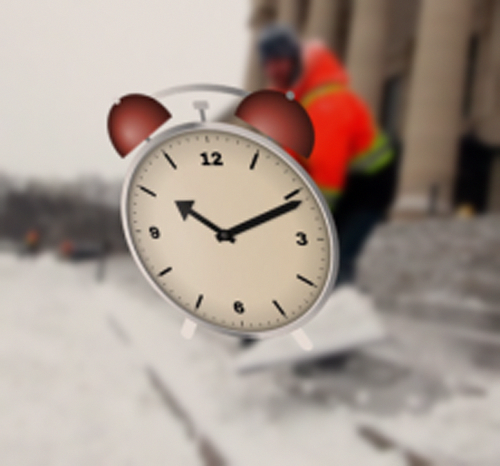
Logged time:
10h11
